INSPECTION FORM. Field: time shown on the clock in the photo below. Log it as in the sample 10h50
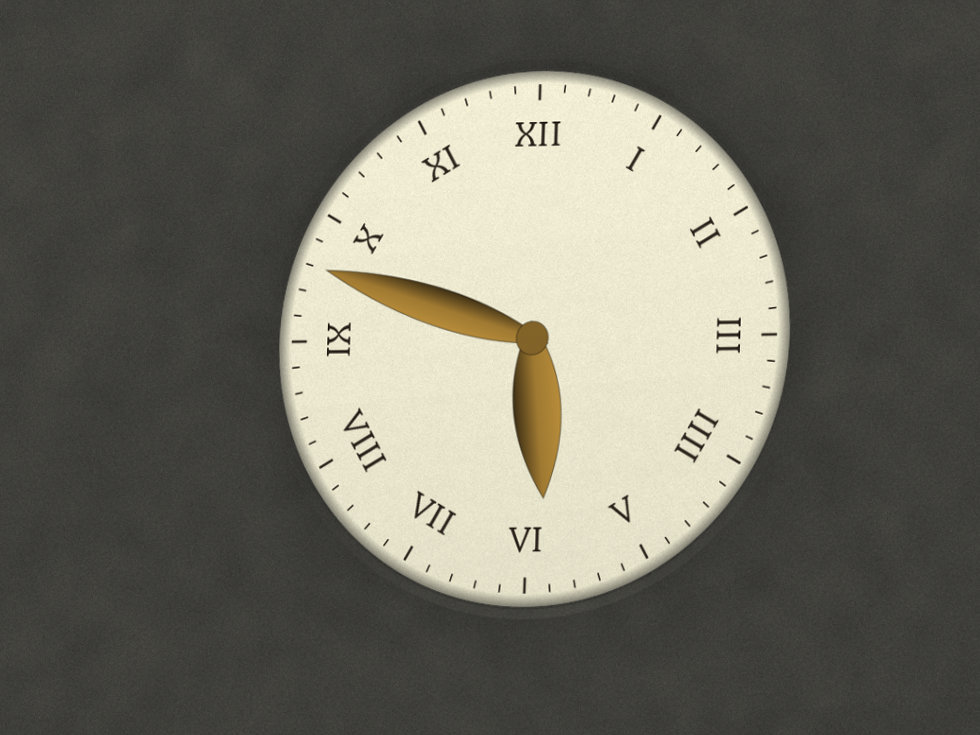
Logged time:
5h48
